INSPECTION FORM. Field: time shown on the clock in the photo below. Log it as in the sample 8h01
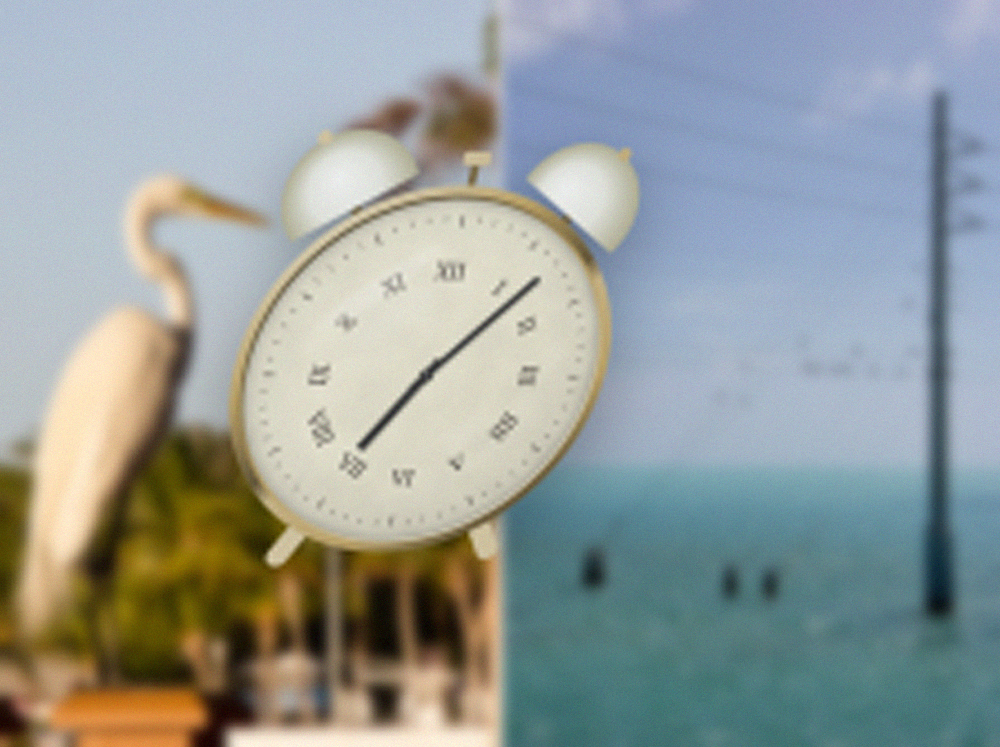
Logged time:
7h07
